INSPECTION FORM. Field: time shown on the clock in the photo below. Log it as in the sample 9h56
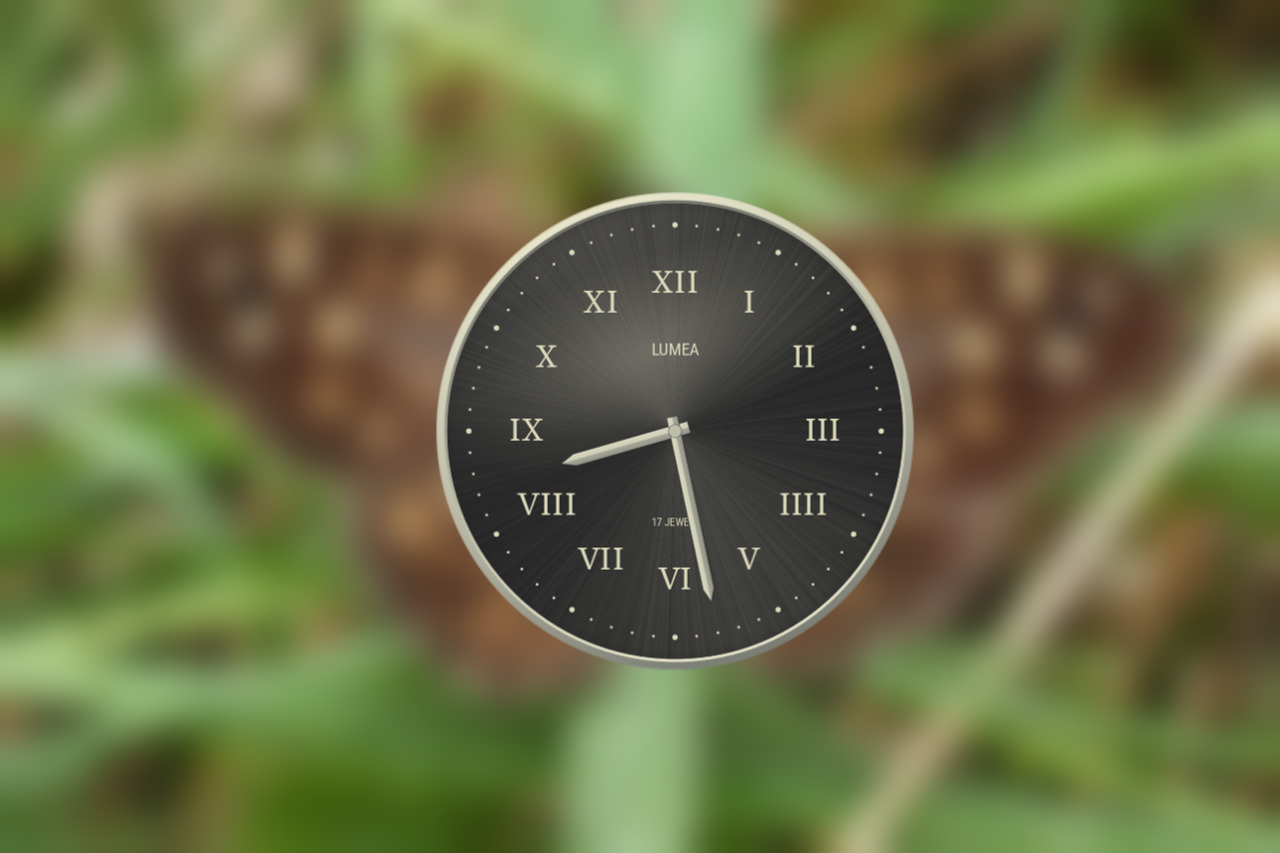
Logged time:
8h28
